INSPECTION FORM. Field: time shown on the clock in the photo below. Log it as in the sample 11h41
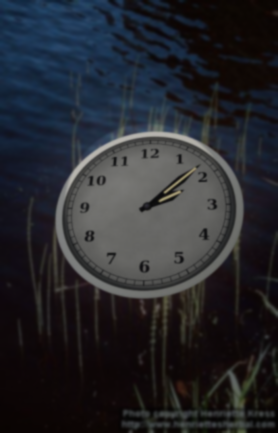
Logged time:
2h08
